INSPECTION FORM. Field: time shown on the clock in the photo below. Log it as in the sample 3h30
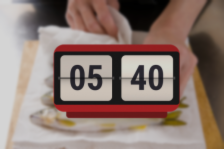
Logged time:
5h40
